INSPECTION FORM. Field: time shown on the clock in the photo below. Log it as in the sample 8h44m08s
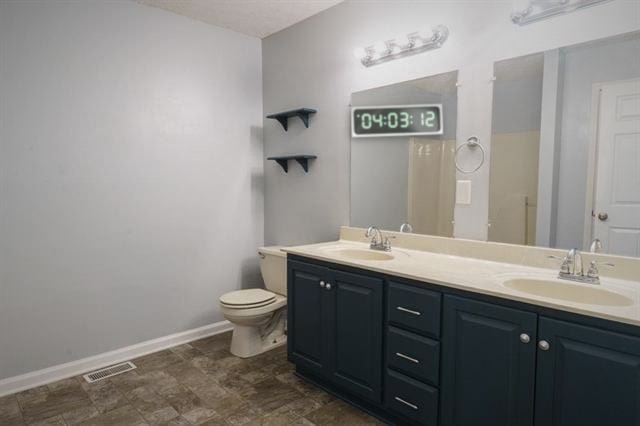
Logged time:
4h03m12s
